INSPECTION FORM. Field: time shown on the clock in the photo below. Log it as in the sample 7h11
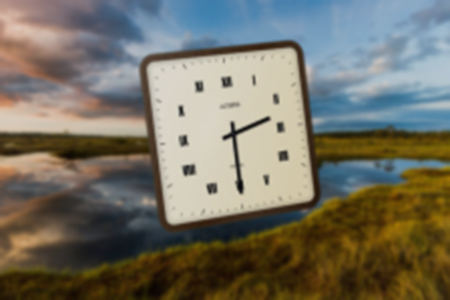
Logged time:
2h30
